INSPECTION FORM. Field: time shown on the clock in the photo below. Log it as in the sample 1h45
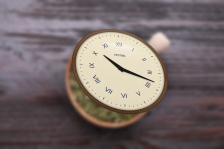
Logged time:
10h18
